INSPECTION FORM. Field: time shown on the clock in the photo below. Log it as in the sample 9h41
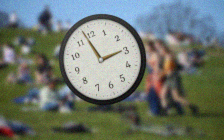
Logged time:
2h58
